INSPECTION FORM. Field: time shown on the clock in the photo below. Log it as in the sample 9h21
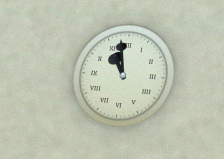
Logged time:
10h58
